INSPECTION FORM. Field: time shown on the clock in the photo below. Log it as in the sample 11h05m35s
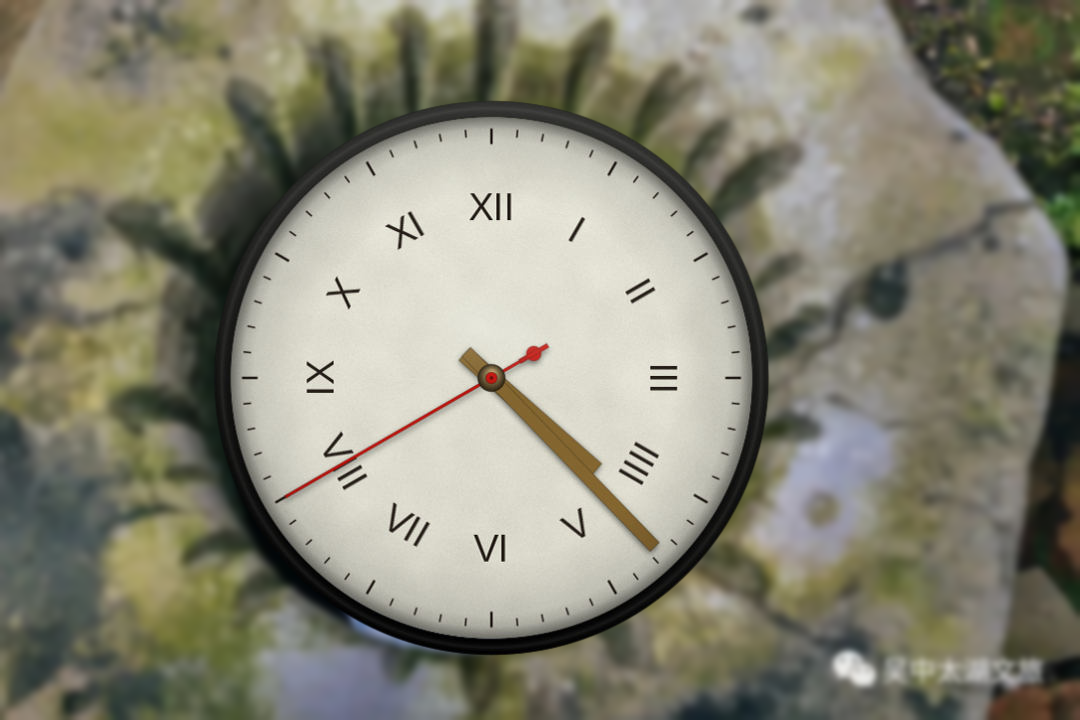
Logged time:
4h22m40s
